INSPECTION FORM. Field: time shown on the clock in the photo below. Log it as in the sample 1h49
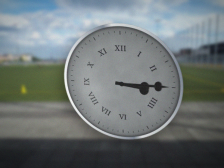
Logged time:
3h15
